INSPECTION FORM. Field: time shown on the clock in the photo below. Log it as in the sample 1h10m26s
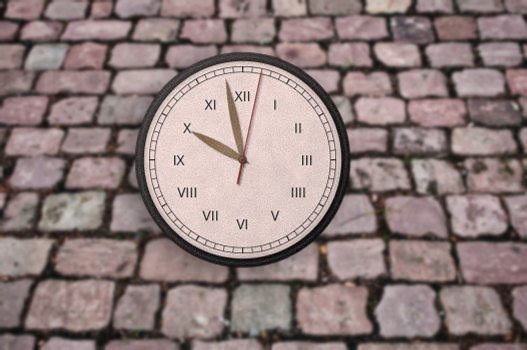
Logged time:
9h58m02s
